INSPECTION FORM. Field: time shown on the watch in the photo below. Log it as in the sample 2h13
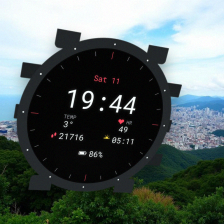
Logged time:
19h44
